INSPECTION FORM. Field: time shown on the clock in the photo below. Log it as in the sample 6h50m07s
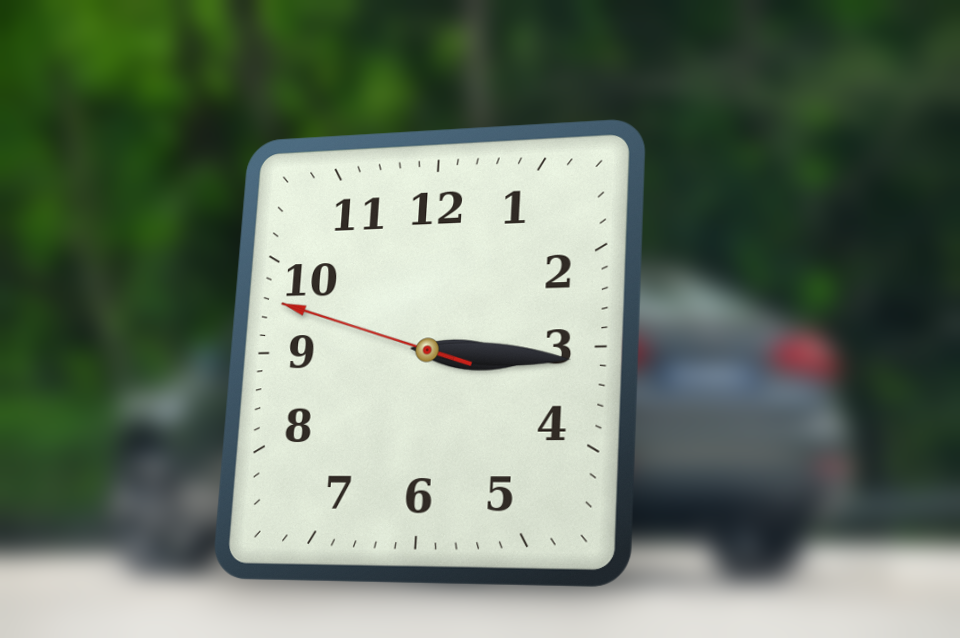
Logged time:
3h15m48s
